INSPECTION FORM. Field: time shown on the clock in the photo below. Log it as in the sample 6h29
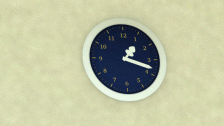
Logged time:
1h18
